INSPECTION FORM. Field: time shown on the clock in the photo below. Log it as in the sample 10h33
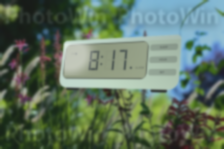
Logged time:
8h17
